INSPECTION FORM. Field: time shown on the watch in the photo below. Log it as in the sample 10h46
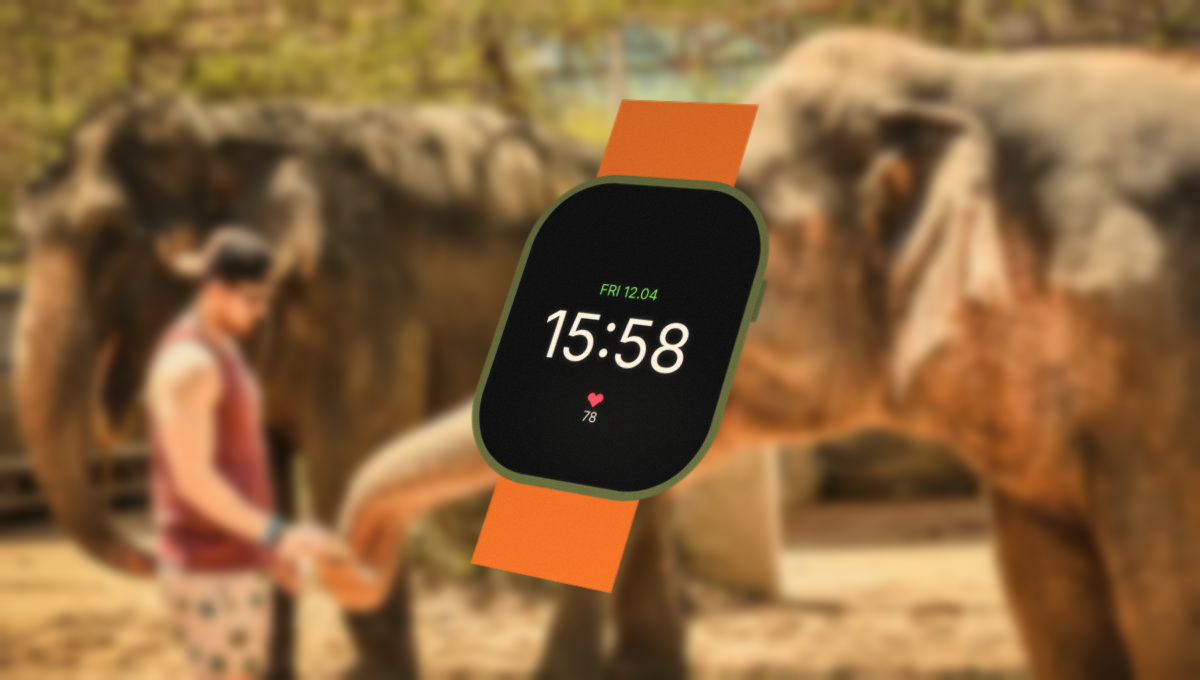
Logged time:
15h58
